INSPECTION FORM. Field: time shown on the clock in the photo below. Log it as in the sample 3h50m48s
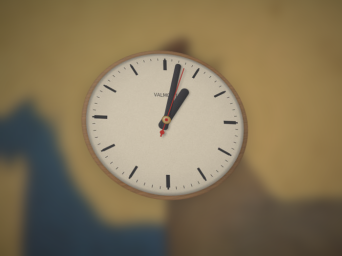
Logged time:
1h02m03s
